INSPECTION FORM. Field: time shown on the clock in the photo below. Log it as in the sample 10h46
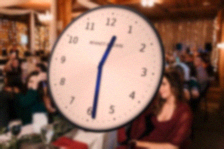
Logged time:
12h29
